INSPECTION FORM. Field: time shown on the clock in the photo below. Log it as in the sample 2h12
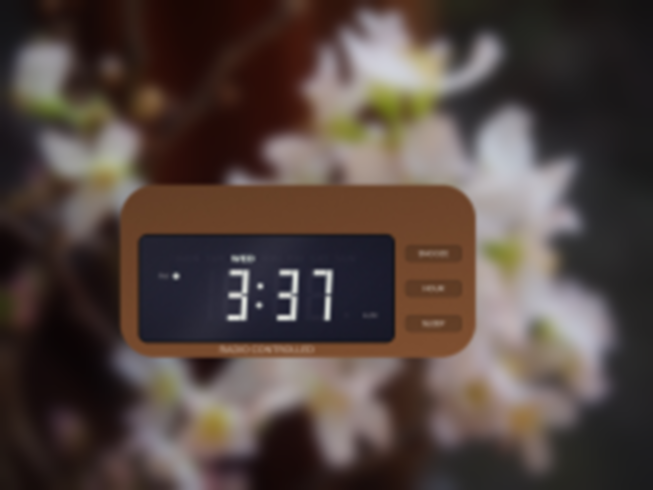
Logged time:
3h37
